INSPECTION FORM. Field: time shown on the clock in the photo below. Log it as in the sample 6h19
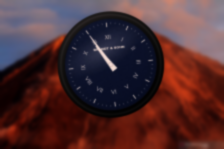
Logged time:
10h55
